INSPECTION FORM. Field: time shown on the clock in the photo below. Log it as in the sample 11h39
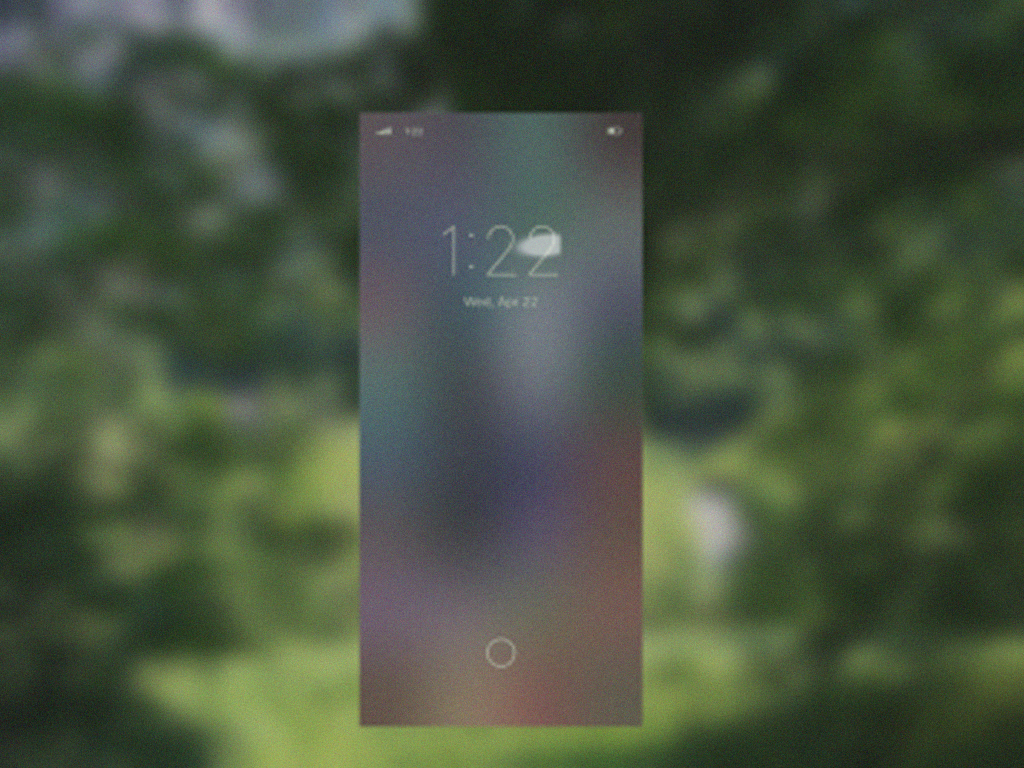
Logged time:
1h22
